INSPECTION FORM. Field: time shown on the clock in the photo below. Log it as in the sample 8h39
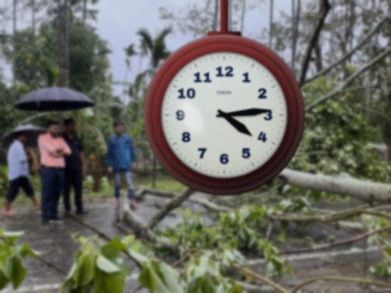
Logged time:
4h14
